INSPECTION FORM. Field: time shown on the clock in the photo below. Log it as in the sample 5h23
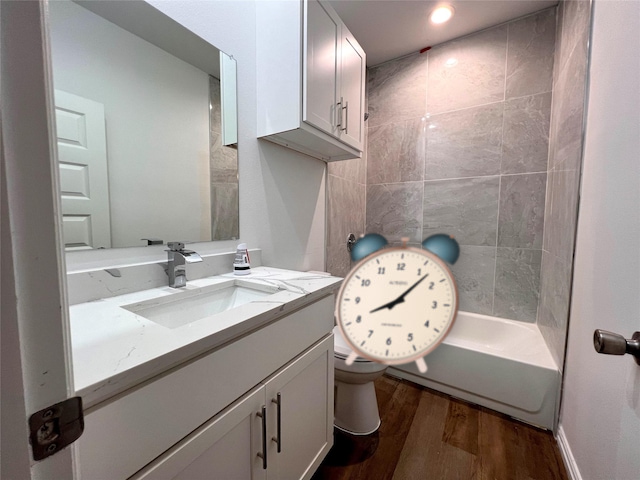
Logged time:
8h07
